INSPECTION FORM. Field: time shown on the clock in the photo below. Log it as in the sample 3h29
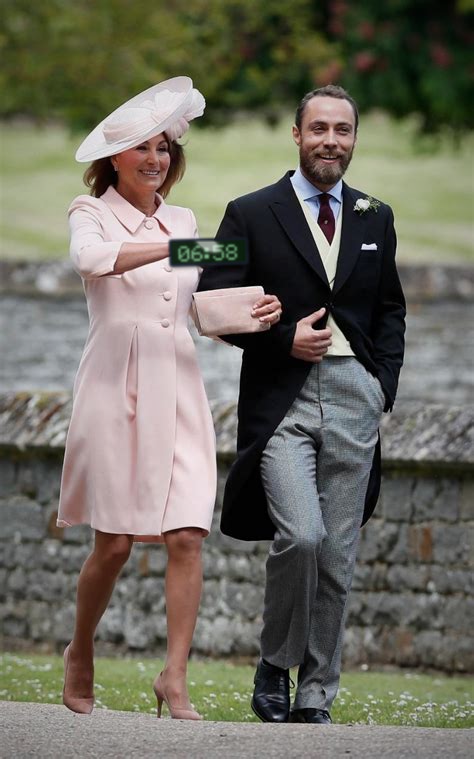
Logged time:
6h58
